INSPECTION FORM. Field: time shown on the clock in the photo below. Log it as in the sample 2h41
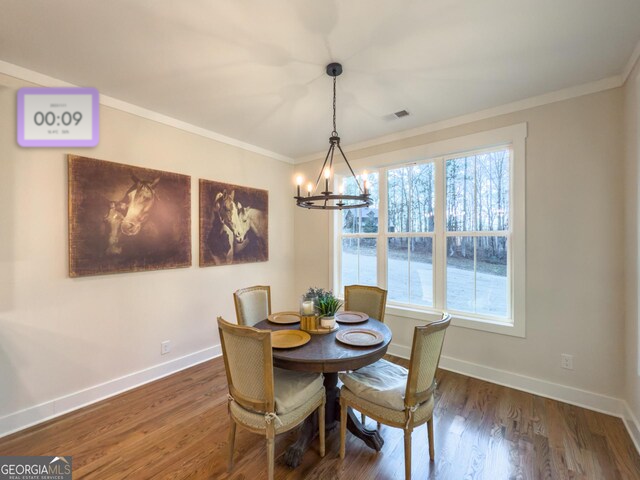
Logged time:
0h09
